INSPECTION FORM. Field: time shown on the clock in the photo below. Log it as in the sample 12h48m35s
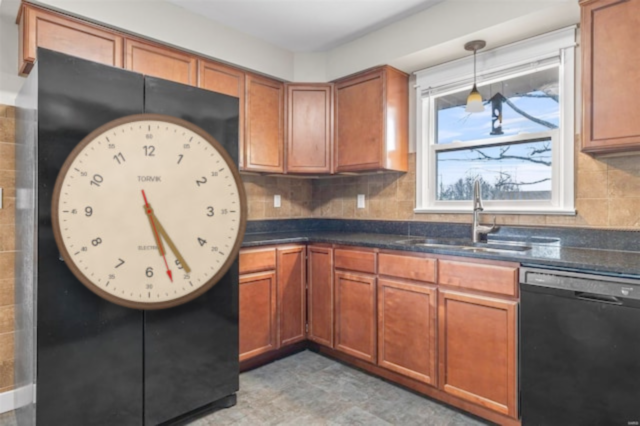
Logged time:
5h24m27s
